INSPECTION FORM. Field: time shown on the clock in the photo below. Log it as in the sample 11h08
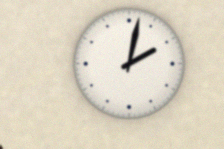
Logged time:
2h02
